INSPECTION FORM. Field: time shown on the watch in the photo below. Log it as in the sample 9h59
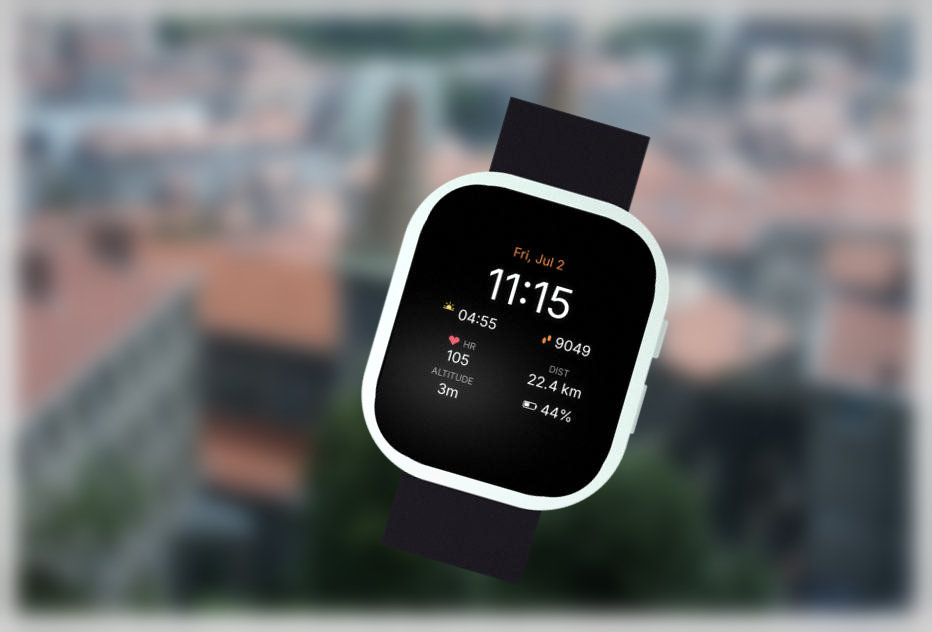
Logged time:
11h15
